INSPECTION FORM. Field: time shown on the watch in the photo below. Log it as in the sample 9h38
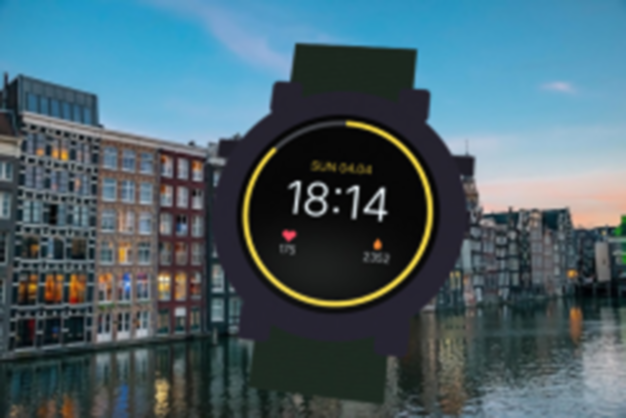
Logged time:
18h14
